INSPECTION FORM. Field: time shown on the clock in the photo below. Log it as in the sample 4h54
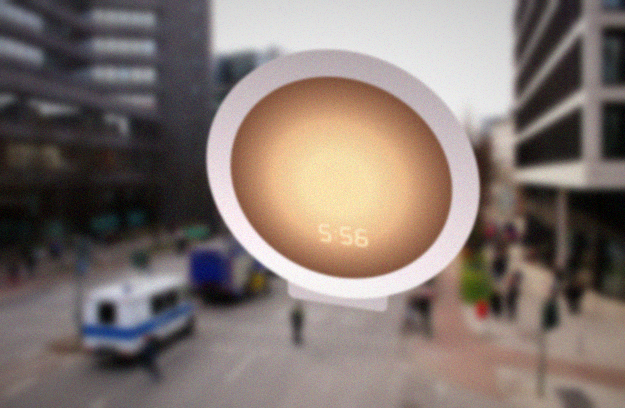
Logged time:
5h56
